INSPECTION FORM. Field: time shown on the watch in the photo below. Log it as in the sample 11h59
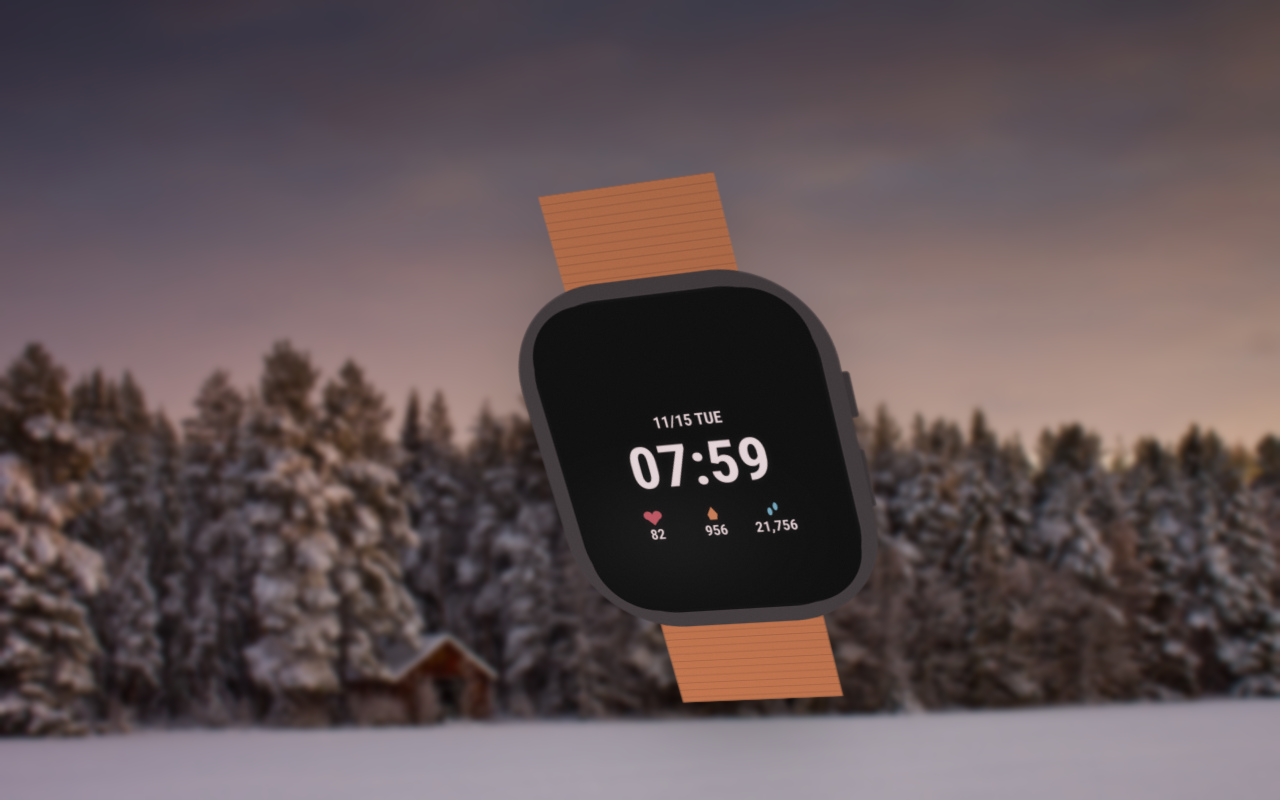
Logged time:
7h59
